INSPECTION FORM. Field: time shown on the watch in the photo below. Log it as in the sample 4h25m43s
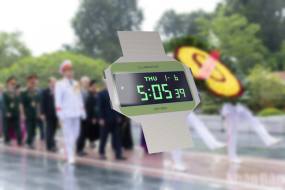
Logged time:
5h05m39s
